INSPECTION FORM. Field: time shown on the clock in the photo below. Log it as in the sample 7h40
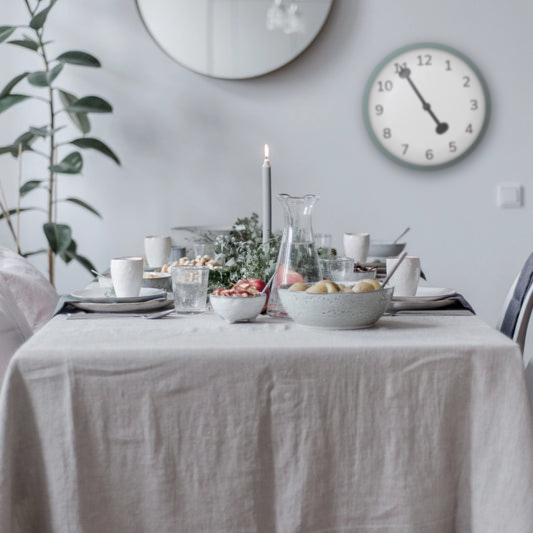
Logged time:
4h55
